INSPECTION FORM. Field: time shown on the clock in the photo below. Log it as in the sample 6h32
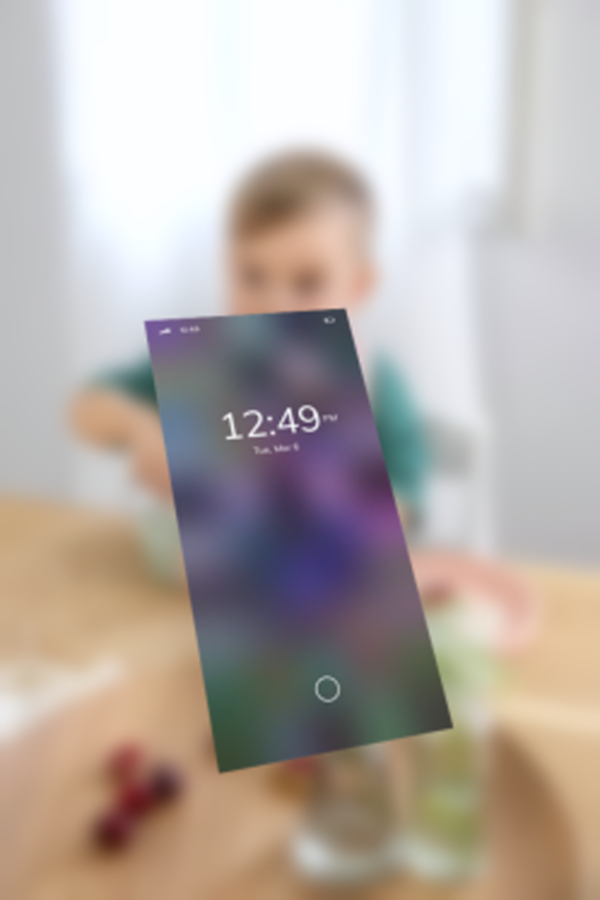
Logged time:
12h49
